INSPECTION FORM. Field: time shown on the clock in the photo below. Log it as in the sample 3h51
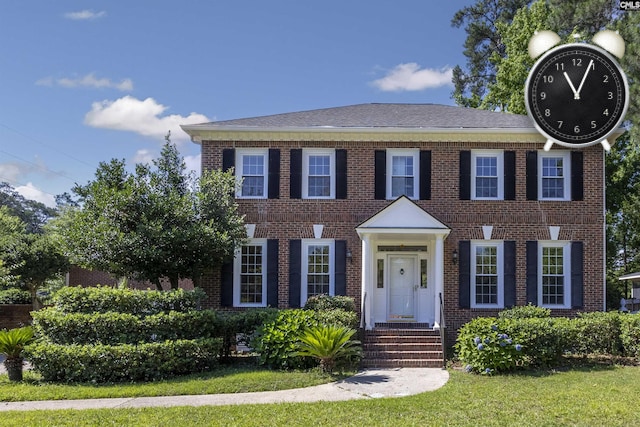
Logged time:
11h04
